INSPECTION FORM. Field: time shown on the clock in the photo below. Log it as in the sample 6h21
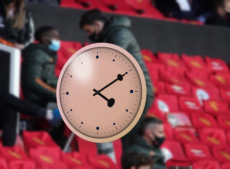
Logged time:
4h10
